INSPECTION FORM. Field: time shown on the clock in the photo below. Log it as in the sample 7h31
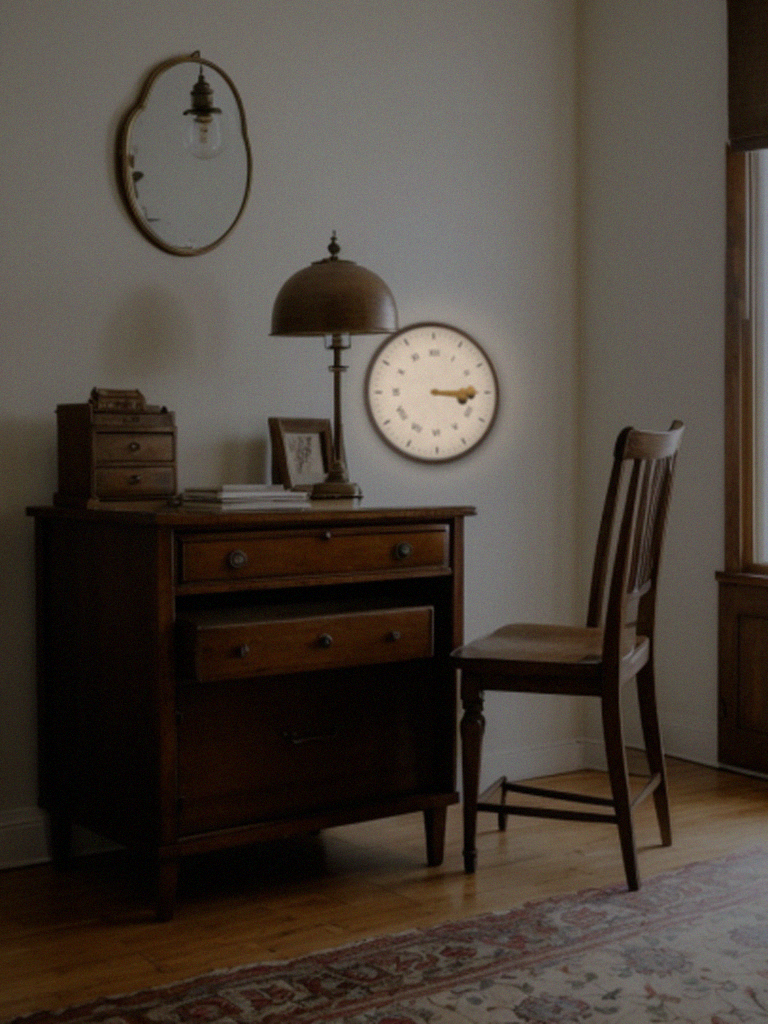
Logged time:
3h15
